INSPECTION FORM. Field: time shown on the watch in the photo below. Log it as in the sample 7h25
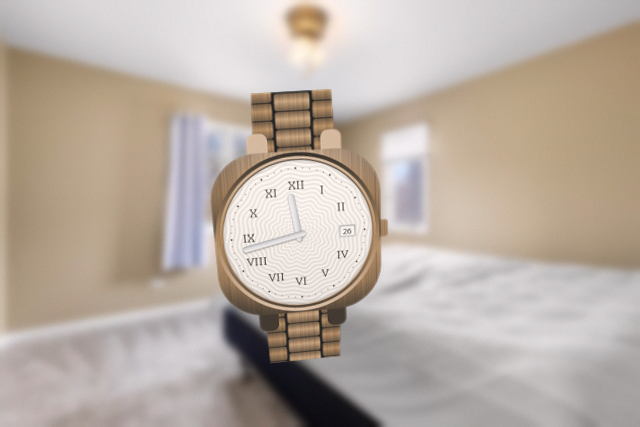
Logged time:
11h43
